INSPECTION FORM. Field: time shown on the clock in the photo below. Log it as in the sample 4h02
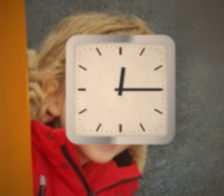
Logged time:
12h15
